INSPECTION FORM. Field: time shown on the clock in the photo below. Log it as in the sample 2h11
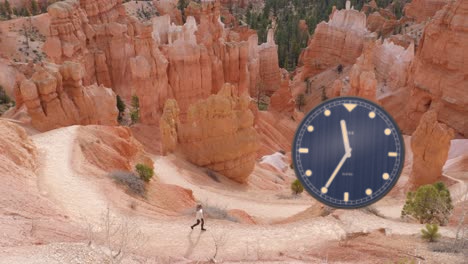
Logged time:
11h35
